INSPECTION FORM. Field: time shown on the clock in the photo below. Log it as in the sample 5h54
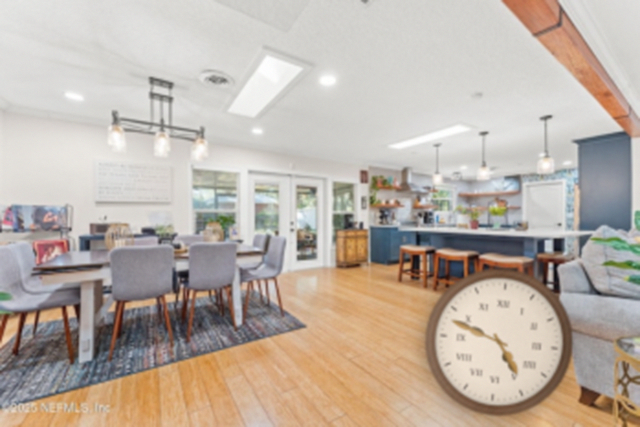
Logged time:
4h48
